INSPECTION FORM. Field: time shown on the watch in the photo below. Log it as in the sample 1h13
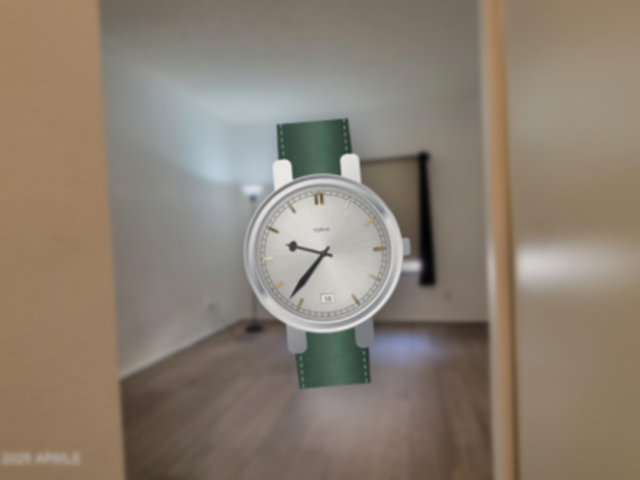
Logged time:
9h37
